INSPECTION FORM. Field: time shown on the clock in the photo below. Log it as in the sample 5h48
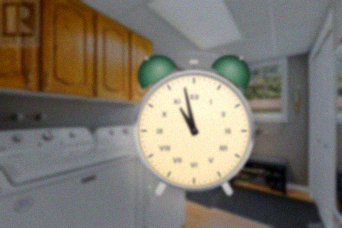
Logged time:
10h58
